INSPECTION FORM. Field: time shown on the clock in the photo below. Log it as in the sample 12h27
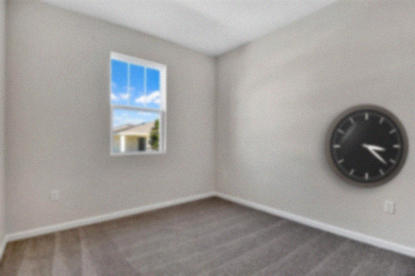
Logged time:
3h22
